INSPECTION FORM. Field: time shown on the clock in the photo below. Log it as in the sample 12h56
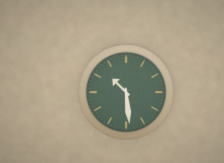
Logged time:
10h29
